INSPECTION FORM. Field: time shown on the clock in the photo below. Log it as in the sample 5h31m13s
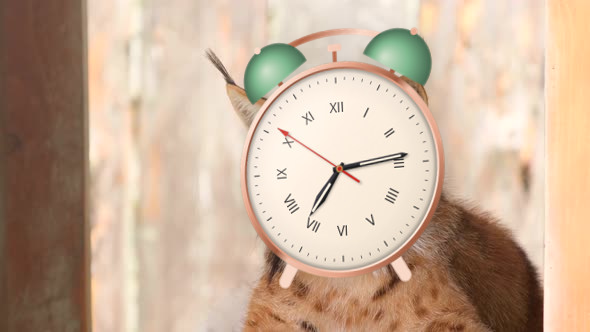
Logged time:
7h13m51s
